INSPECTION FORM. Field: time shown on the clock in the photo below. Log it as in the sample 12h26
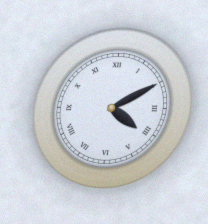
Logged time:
4h10
